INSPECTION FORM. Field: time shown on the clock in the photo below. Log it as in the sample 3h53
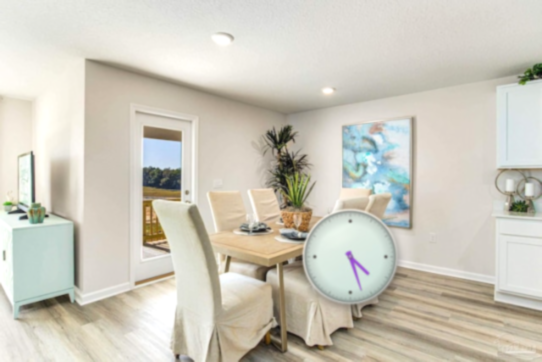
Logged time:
4h27
